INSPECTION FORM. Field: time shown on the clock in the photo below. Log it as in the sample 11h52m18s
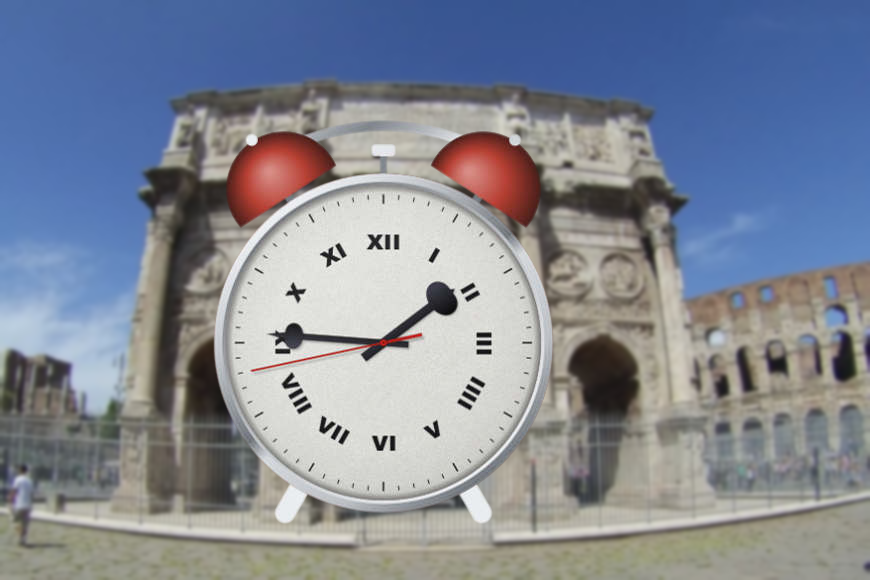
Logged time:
1h45m43s
